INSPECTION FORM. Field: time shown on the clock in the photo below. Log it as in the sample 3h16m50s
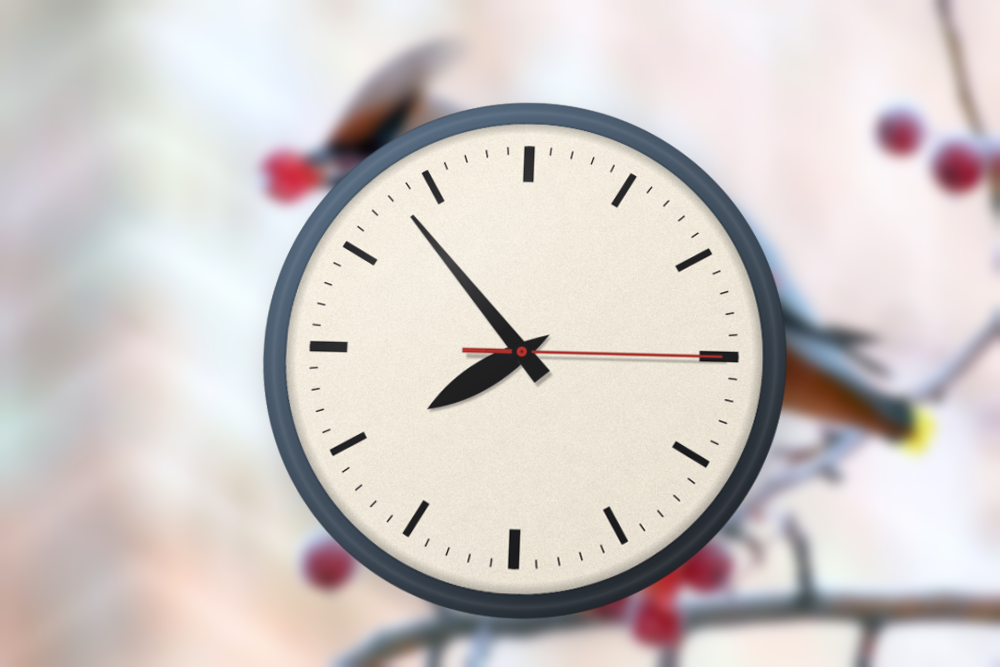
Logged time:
7h53m15s
